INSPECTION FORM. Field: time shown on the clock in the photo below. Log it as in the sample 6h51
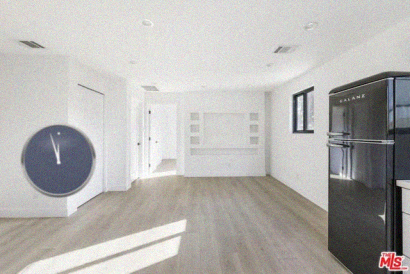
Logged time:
11h57
